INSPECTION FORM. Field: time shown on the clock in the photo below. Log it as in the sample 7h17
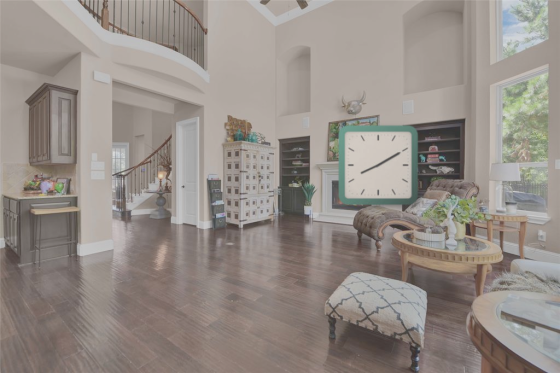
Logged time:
8h10
